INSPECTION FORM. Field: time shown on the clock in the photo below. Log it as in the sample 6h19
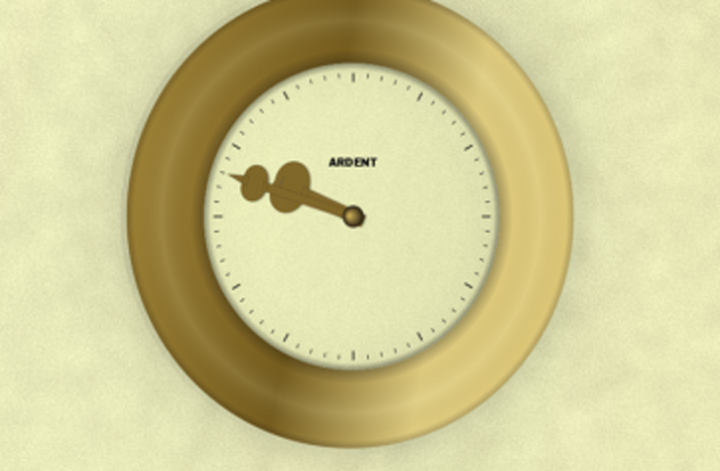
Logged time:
9h48
